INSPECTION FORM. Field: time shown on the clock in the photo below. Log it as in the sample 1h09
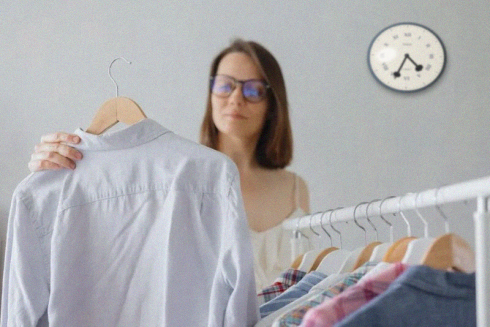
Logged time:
4h34
